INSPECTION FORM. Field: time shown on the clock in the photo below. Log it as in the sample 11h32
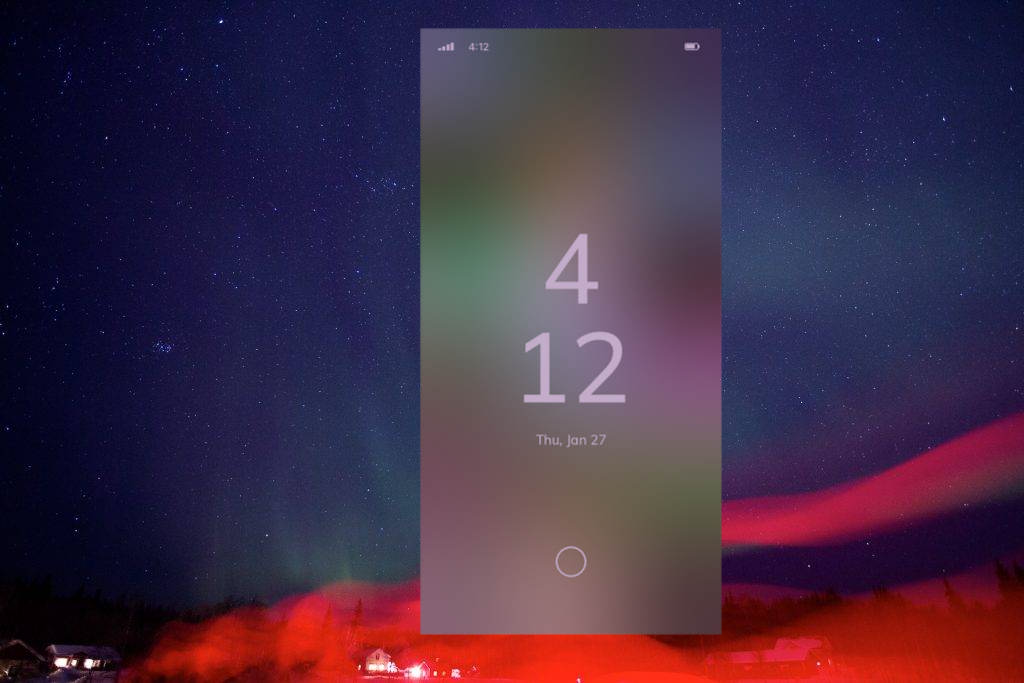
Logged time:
4h12
